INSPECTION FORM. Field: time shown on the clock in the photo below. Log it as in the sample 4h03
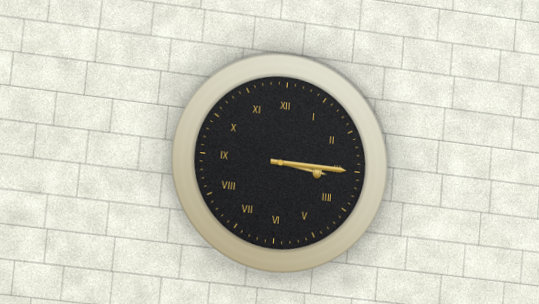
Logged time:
3h15
